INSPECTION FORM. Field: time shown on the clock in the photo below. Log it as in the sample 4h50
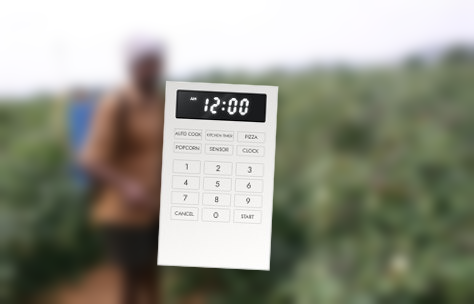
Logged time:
12h00
